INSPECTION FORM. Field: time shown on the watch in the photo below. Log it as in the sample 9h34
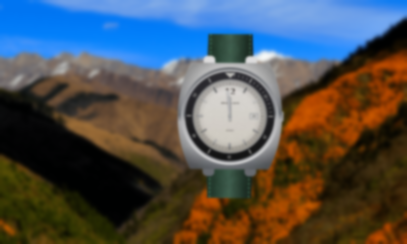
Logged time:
11h59
